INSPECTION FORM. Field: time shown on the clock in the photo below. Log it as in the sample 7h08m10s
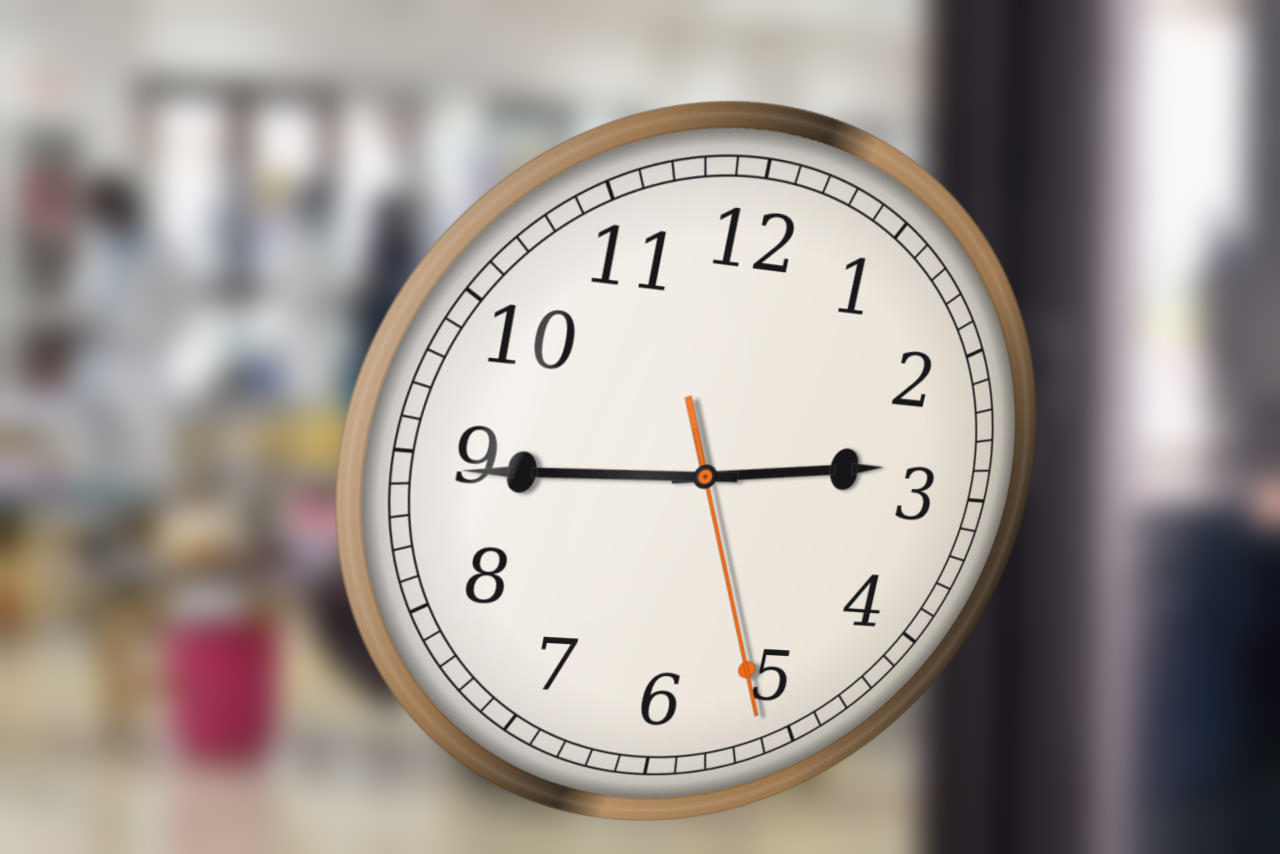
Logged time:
2h44m26s
